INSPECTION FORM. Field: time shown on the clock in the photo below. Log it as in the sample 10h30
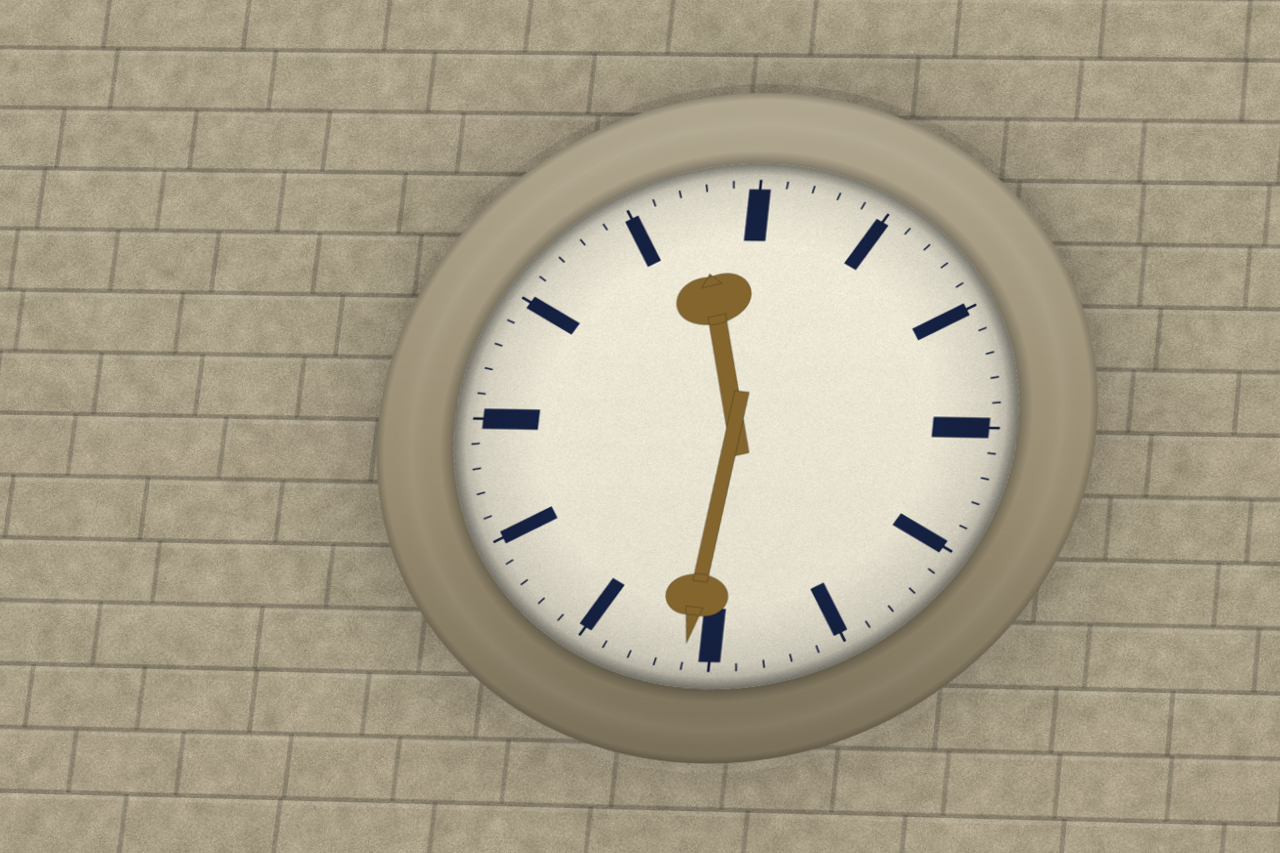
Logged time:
11h31
